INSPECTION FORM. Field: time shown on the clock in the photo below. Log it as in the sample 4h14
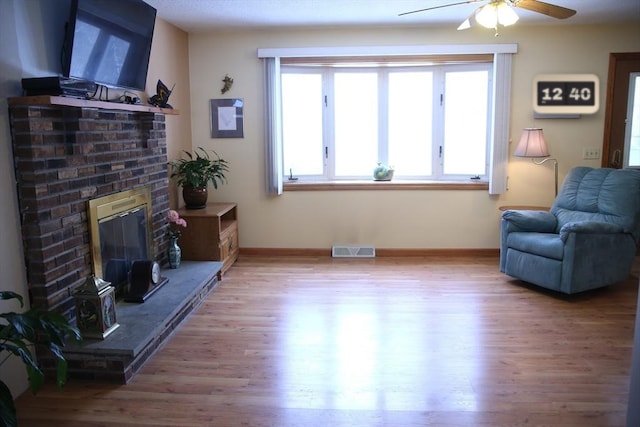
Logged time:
12h40
